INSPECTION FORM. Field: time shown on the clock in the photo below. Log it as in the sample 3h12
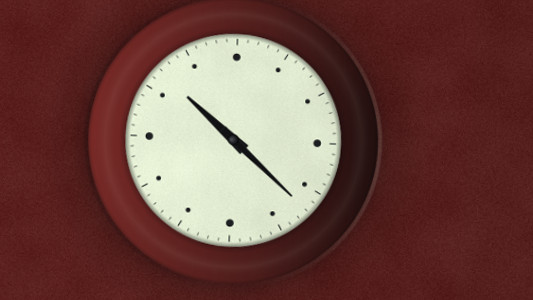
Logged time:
10h22
